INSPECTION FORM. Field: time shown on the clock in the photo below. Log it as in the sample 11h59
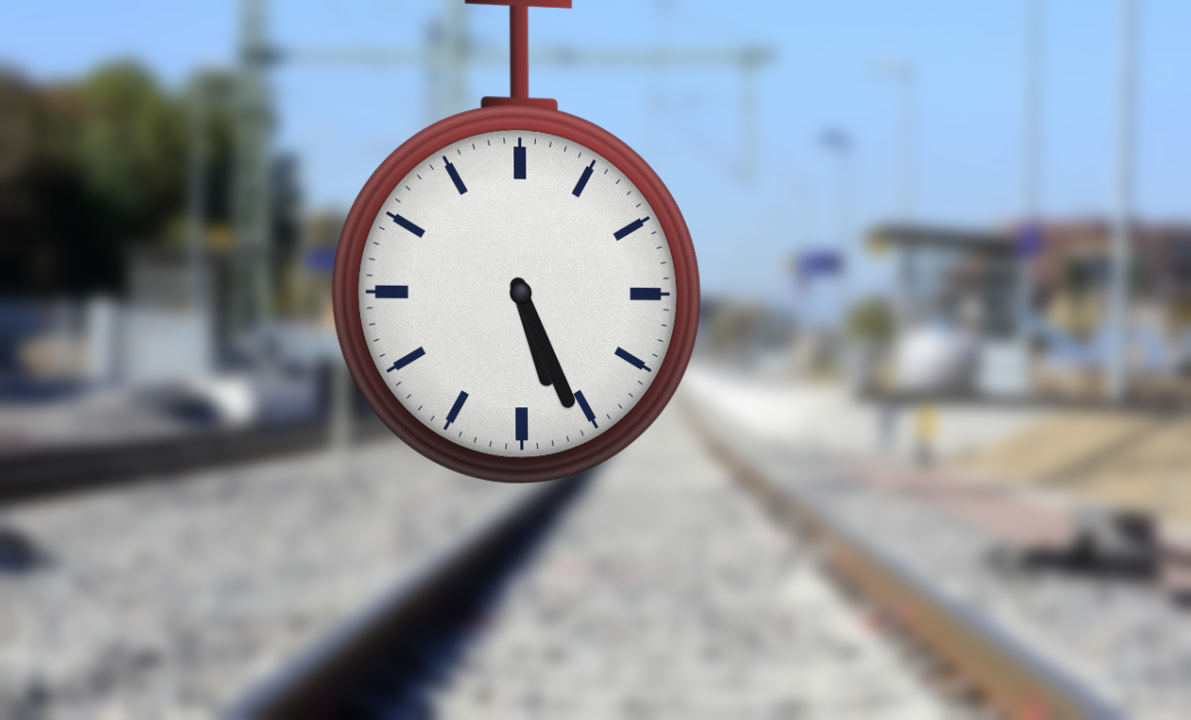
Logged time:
5h26
